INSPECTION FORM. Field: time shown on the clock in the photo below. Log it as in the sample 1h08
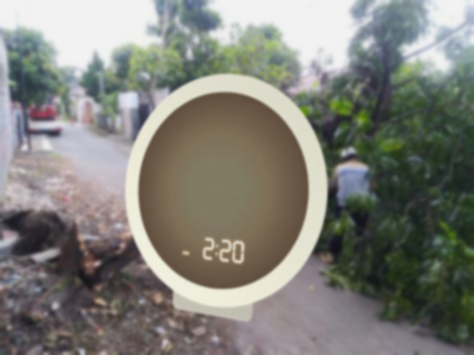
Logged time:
2h20
